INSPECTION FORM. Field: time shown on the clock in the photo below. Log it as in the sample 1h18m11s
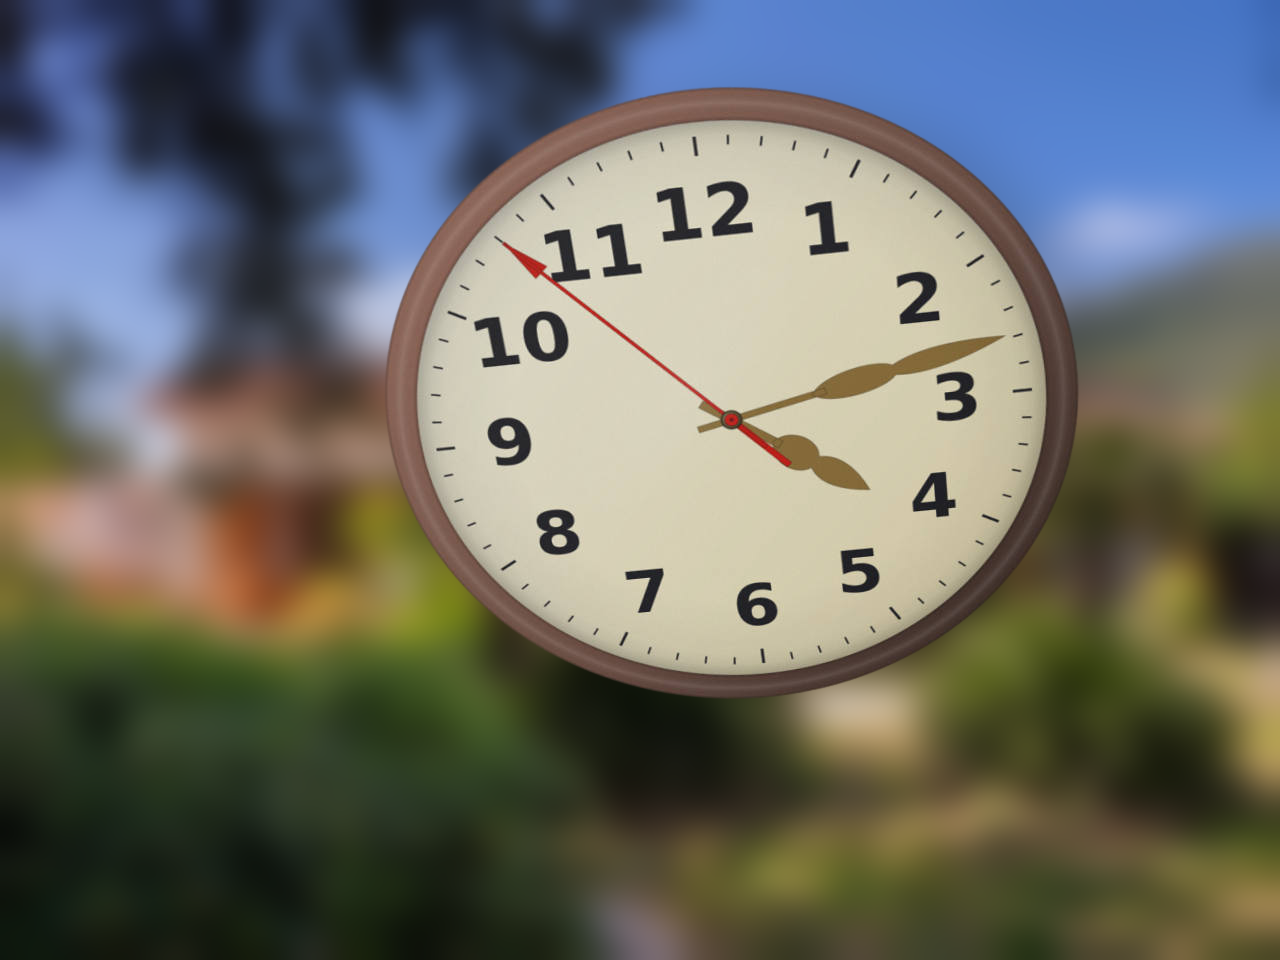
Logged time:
4h12m53s
